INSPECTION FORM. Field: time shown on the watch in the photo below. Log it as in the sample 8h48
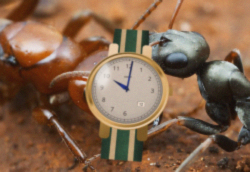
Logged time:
10h01
